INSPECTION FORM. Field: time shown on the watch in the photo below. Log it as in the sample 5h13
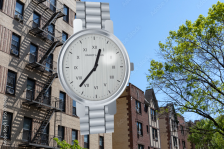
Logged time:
12h37
